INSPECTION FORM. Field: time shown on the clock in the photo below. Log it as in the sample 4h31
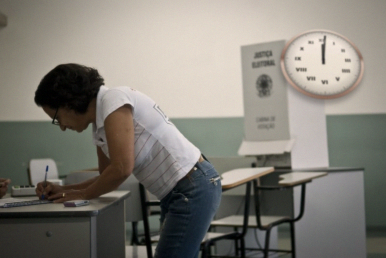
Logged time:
12h01
